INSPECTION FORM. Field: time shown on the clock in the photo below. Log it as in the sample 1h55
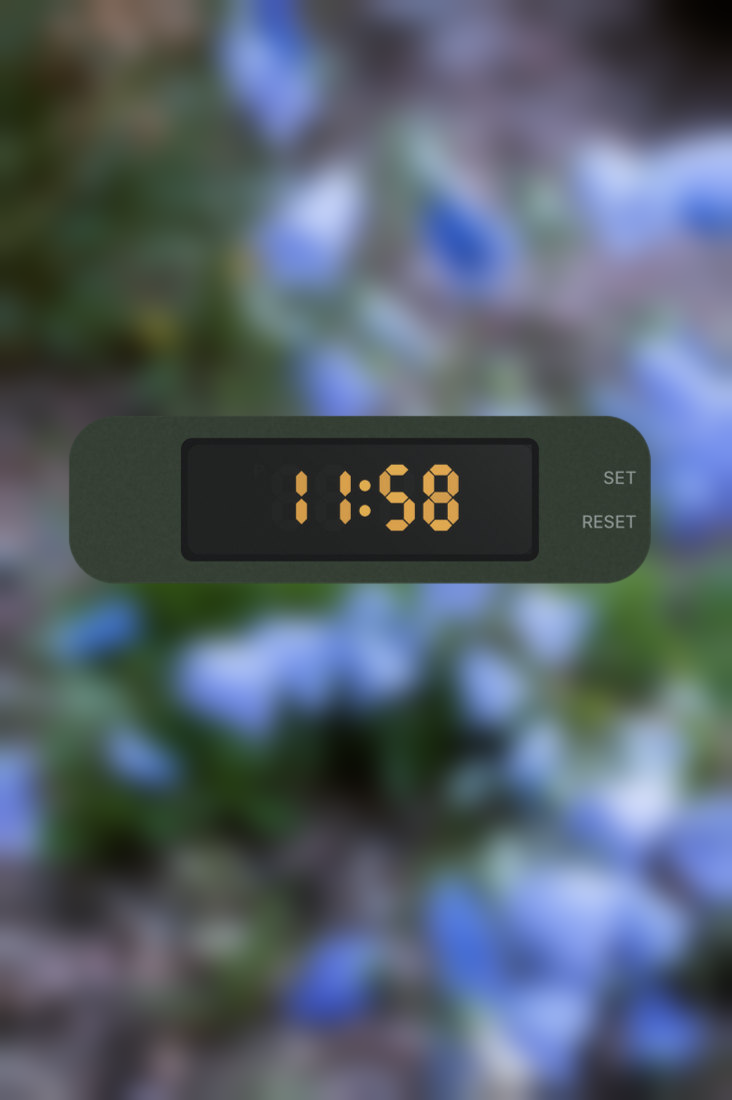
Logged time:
11h58
